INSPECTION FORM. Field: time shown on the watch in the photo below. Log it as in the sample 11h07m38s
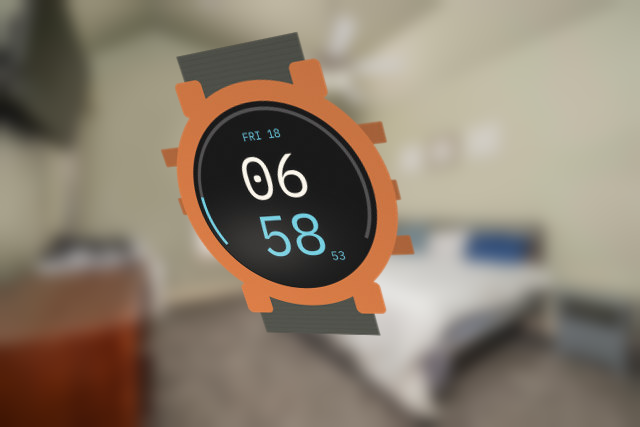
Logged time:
6h58m53s
